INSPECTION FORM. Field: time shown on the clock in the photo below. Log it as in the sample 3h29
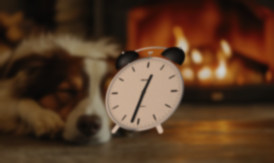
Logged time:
12h32
